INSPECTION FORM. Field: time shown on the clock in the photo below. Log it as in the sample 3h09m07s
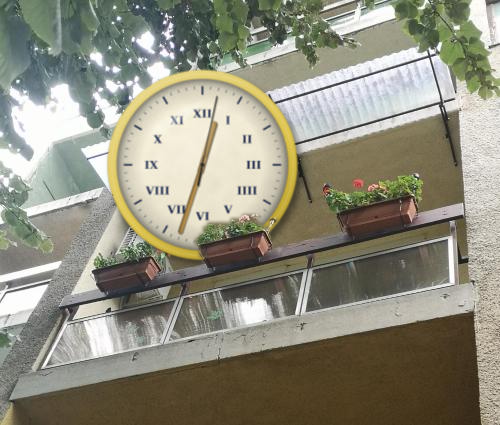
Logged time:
12h33m02s
